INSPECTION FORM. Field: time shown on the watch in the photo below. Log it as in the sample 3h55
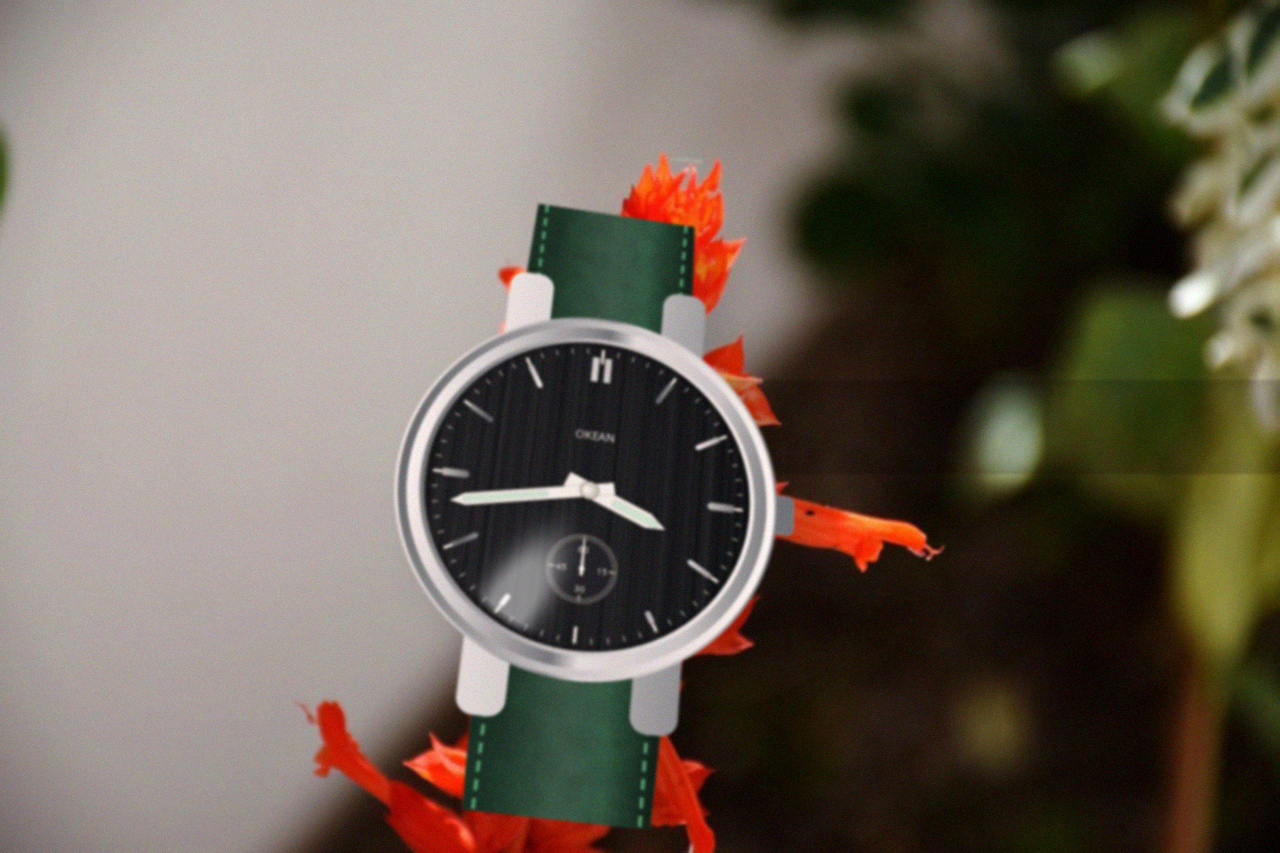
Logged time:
3h43
